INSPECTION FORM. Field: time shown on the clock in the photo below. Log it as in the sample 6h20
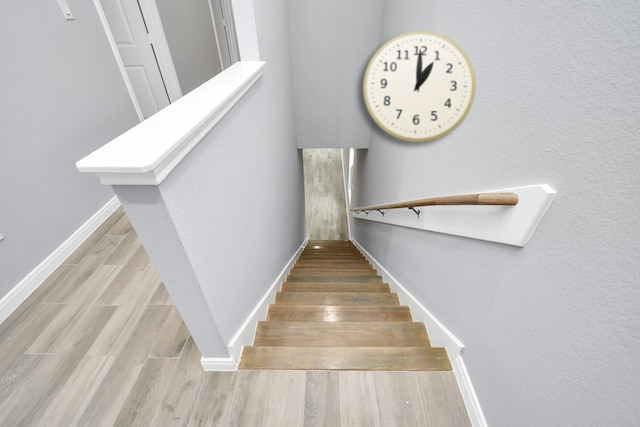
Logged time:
1h00
